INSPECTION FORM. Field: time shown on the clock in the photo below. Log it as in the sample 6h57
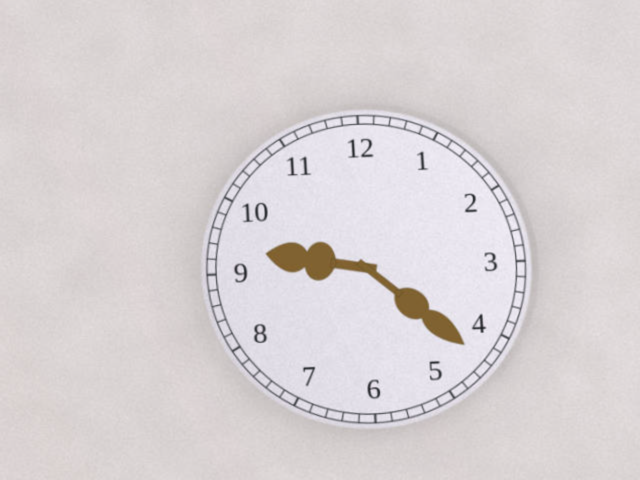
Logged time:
9h22
